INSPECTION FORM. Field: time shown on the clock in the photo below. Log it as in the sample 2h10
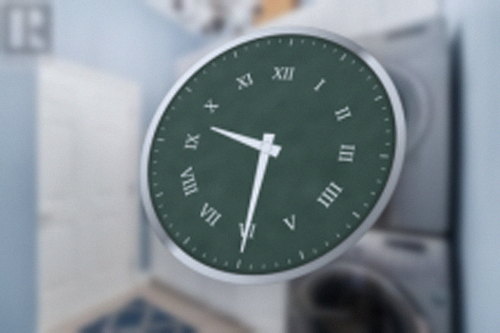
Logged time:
9h30
